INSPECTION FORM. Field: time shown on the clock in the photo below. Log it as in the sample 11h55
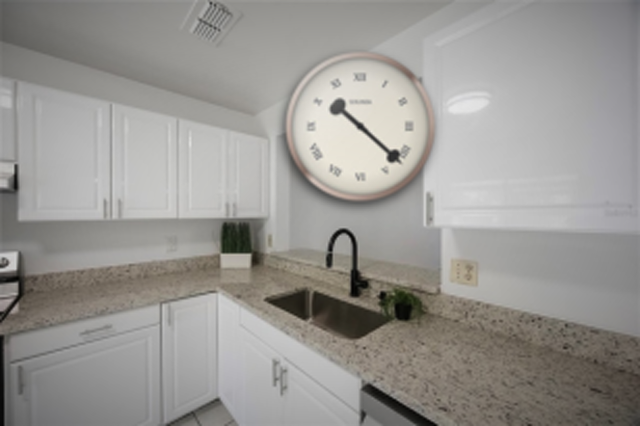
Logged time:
10h22
